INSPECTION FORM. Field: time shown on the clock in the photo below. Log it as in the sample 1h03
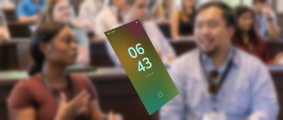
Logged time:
6h43
